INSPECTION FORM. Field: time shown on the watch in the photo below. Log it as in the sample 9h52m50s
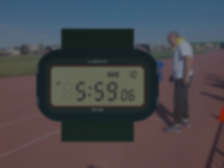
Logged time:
5h59m06s
